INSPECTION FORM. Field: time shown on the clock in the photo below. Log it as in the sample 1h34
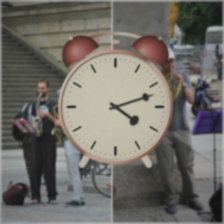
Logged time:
4h12
